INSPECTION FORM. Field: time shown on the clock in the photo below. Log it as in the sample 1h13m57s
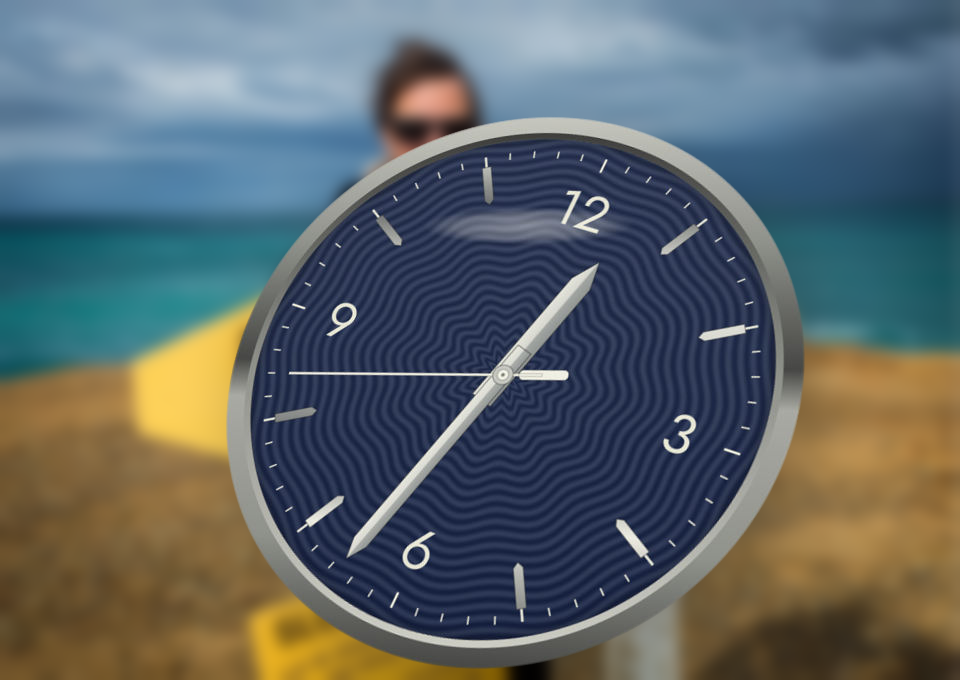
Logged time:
12h32m42s
